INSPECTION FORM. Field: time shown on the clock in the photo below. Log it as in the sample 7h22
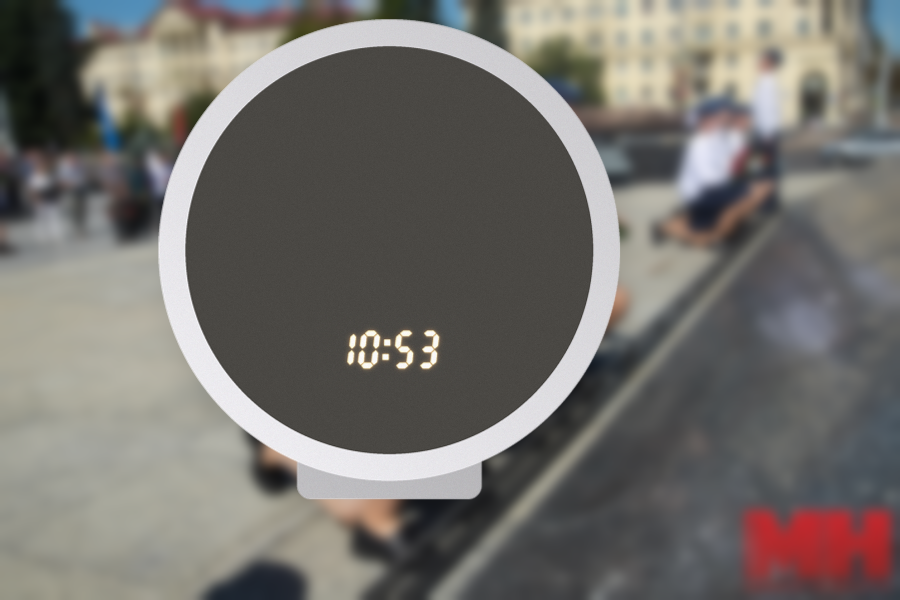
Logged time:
10h53
